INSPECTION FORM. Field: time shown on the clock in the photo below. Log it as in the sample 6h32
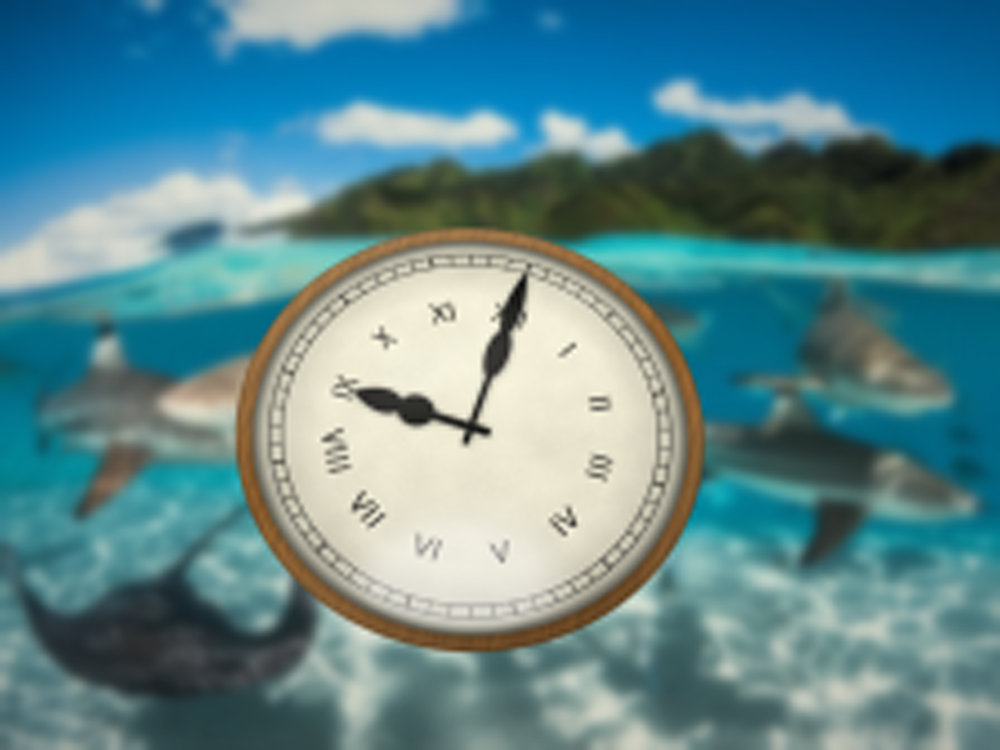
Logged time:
9h00
